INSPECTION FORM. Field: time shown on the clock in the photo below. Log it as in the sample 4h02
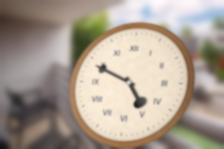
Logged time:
4h49
